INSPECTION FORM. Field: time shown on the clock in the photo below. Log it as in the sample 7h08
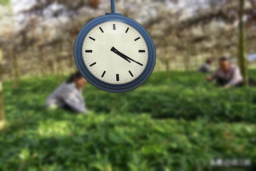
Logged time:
4h20
